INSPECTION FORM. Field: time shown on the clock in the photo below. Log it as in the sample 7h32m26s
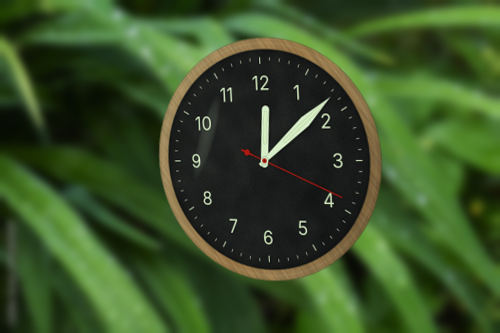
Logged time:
12h08m19s
